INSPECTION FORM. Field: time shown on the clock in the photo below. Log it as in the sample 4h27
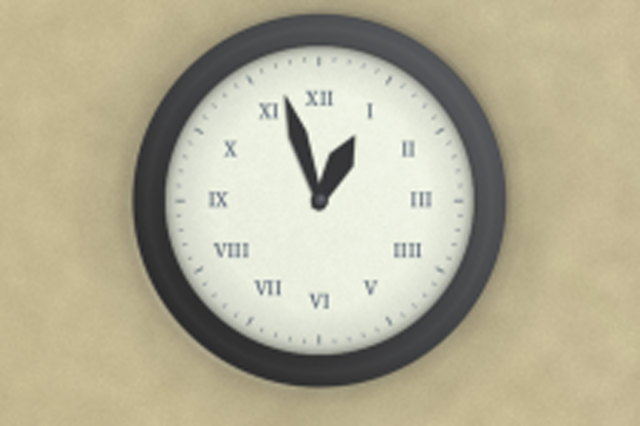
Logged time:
12h57
